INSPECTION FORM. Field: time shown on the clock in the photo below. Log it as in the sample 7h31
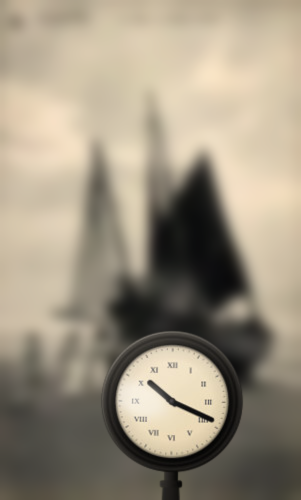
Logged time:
10h19
